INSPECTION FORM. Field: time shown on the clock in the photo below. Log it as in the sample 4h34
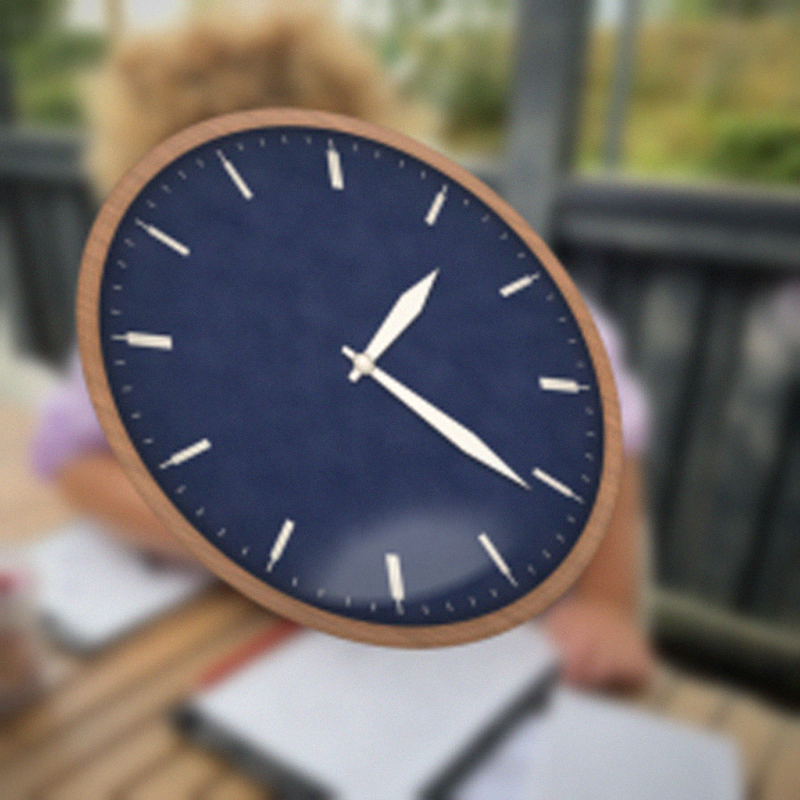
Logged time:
1h21
